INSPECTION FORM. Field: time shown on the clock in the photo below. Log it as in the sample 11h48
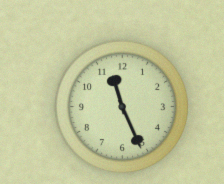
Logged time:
11h26
